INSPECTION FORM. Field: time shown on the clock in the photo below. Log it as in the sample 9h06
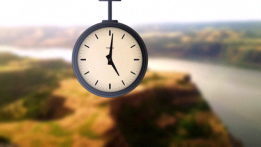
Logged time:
5h01
